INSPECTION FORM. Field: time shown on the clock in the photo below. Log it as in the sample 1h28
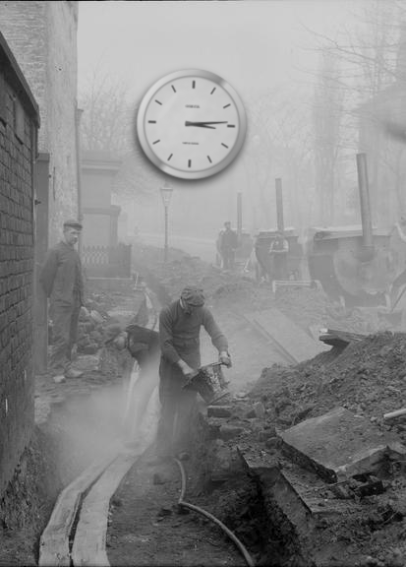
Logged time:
3h14
